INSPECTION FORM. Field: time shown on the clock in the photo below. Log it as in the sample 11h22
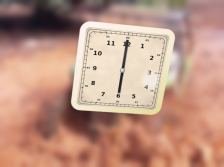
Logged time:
6h00
